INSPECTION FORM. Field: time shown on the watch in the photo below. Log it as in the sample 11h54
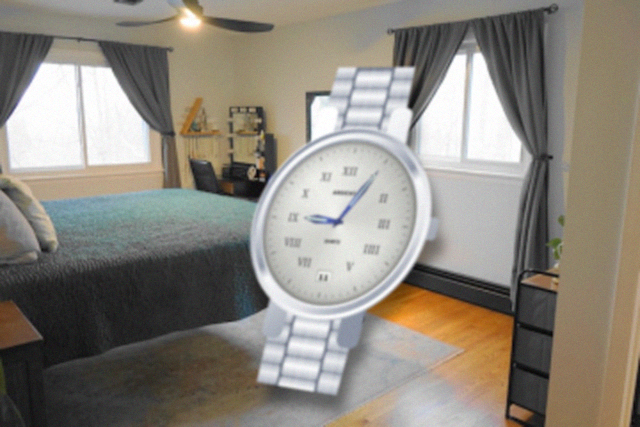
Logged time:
9h05
